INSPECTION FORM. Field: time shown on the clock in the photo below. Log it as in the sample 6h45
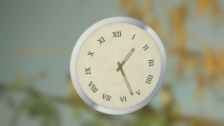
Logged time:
1h27
